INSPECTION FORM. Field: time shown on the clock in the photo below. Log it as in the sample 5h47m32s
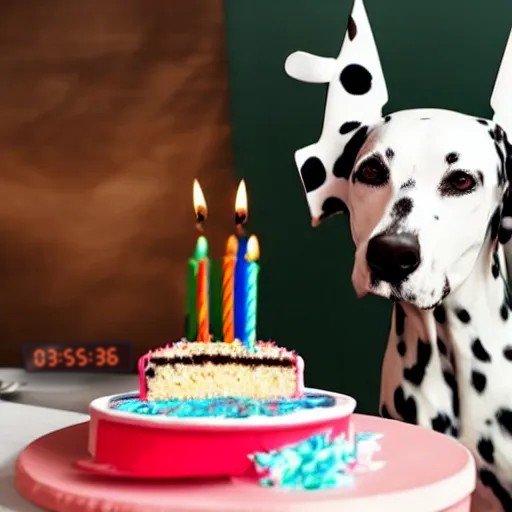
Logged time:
3h55m36s
